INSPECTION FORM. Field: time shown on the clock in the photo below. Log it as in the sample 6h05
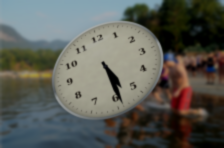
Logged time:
5h29
